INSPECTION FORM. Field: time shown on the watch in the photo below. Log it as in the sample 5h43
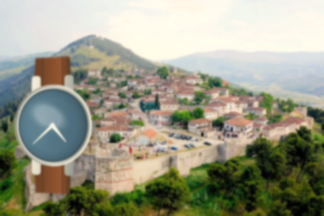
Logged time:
4h38
